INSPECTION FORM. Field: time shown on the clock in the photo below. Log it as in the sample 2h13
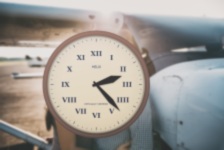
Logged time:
2h23
